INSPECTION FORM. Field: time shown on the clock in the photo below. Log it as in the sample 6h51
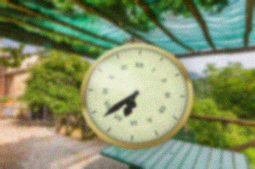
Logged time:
6h38
